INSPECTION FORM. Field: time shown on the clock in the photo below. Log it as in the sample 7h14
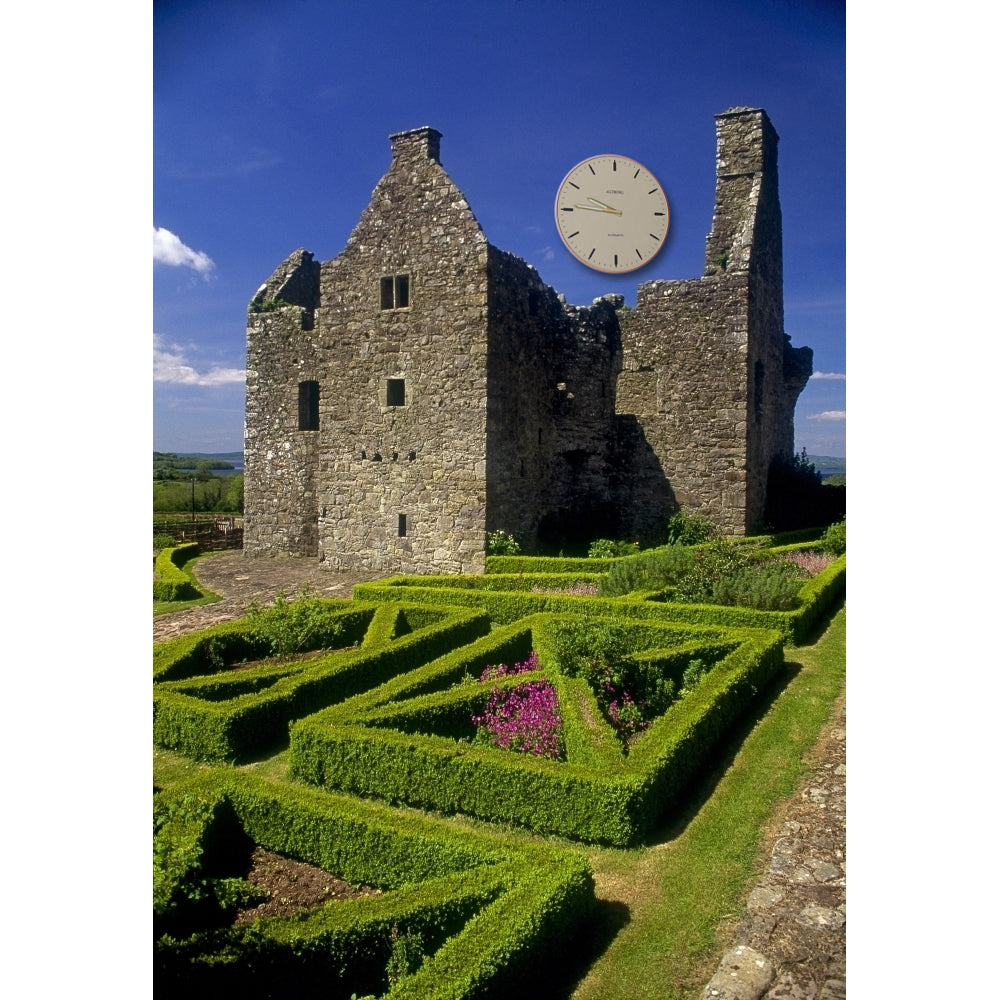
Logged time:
9h46
